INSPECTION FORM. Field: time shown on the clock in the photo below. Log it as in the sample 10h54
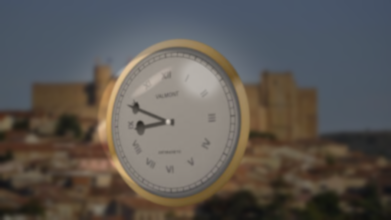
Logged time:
8h49
